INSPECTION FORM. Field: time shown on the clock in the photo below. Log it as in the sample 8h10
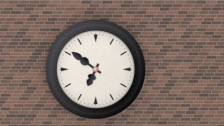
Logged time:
6h51
